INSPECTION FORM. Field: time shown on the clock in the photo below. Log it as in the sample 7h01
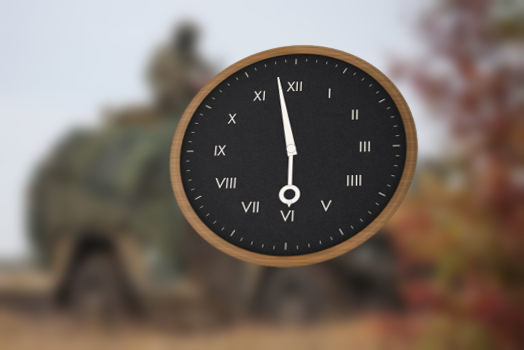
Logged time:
5h58
